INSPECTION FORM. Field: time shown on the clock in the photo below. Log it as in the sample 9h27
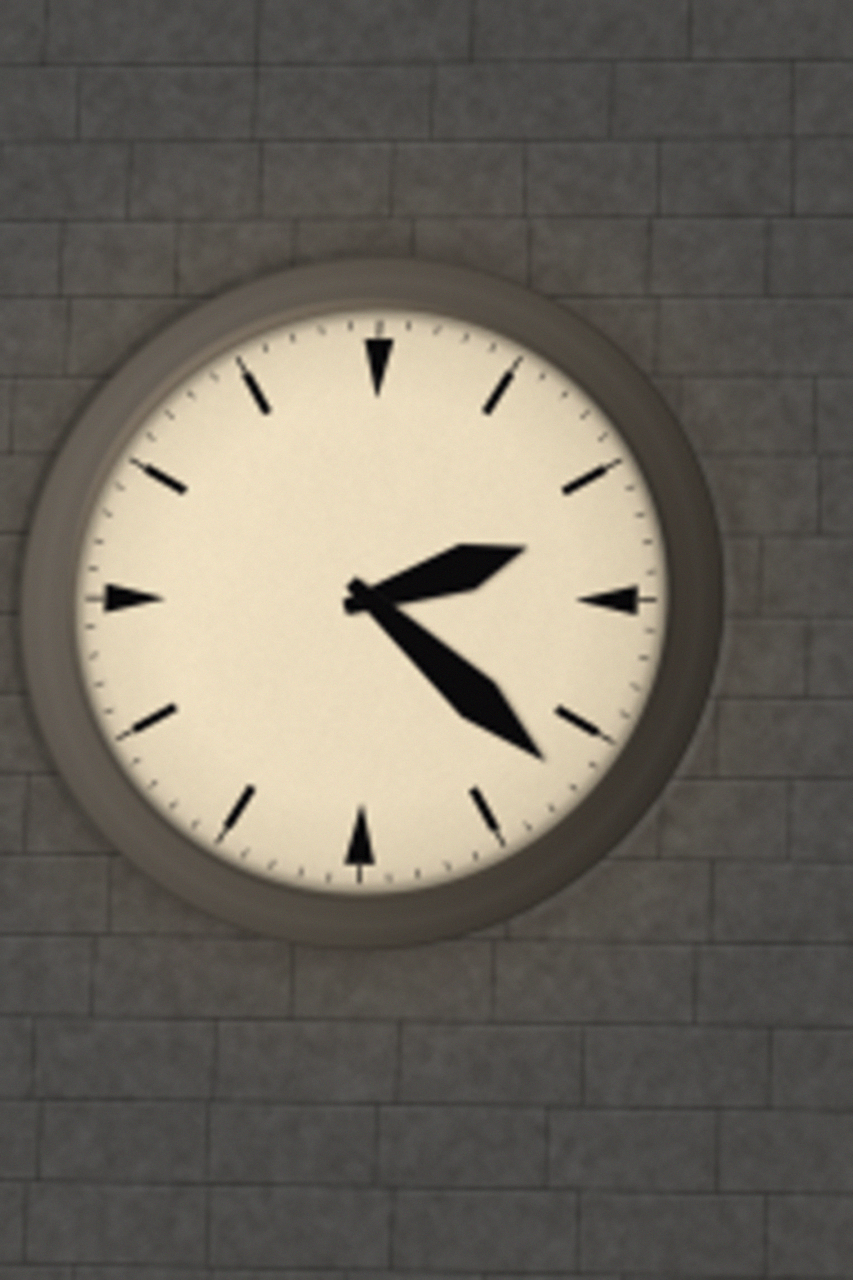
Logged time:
2h22
